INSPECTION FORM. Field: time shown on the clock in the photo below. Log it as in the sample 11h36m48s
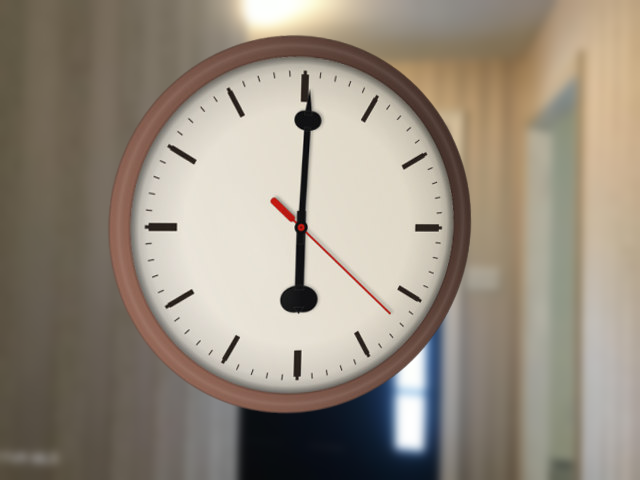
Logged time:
6h00m22s
